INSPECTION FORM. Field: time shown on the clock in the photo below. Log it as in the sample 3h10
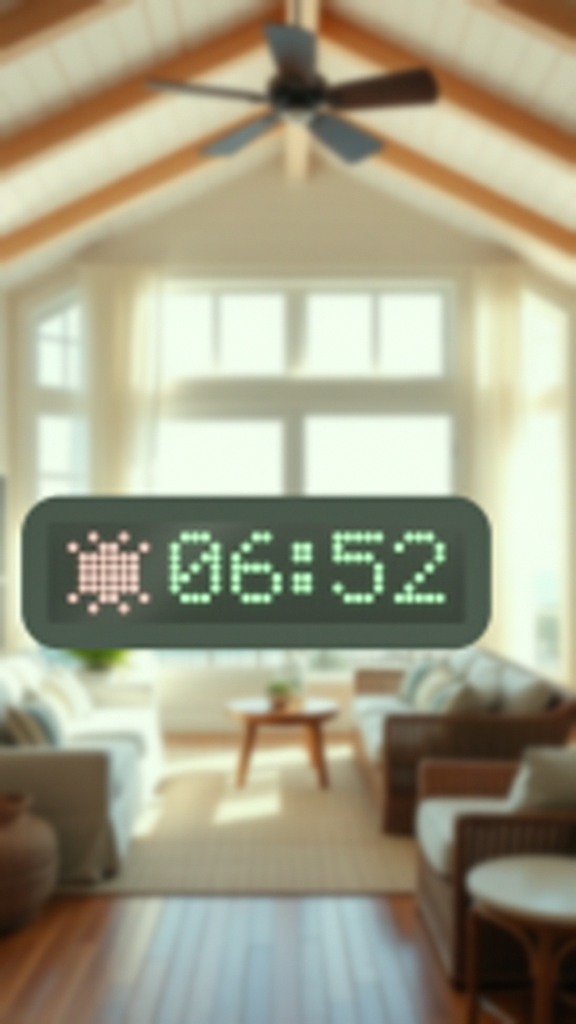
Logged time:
6h52
